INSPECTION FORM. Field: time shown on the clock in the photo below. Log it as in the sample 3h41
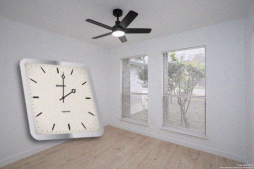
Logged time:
2h02
